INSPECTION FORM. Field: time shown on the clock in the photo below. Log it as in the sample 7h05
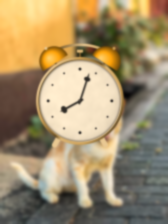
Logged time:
8h03
